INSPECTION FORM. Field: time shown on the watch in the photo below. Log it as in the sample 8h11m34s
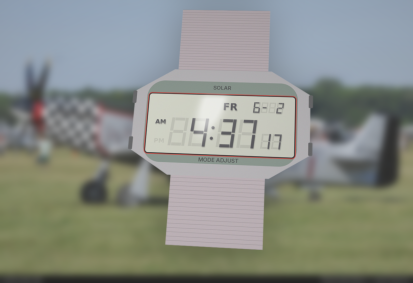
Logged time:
4h37m17s
